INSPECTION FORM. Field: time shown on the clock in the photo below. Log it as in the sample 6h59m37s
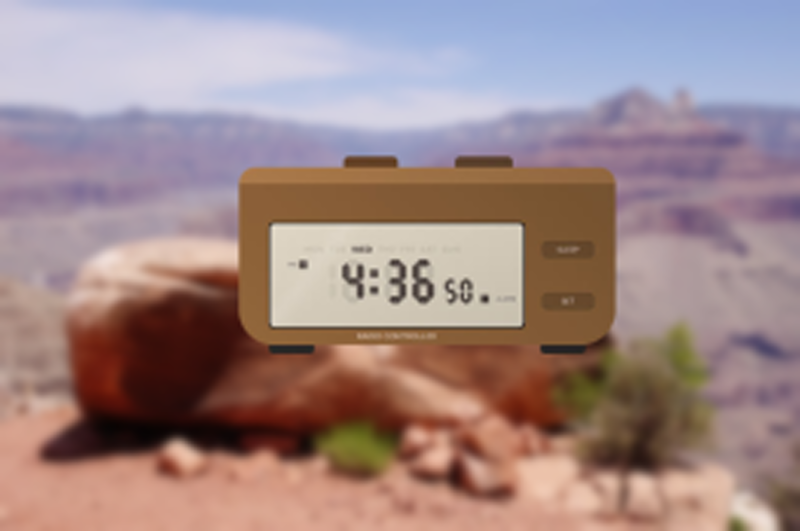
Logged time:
4h36m50s
